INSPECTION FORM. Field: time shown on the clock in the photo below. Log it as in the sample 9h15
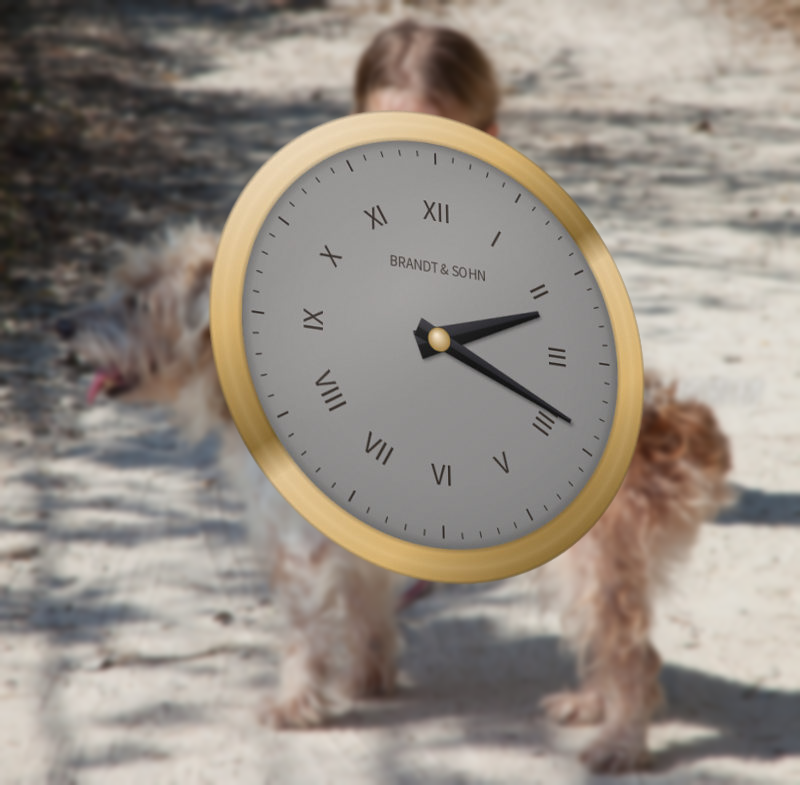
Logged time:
2h19
